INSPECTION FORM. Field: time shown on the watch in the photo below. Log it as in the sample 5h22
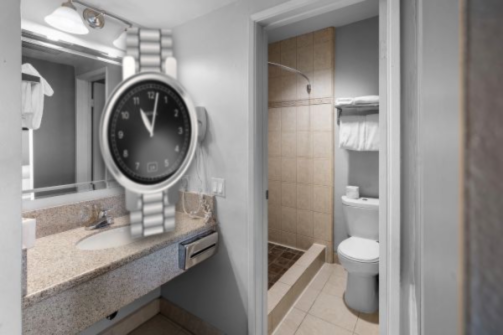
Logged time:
11h02
